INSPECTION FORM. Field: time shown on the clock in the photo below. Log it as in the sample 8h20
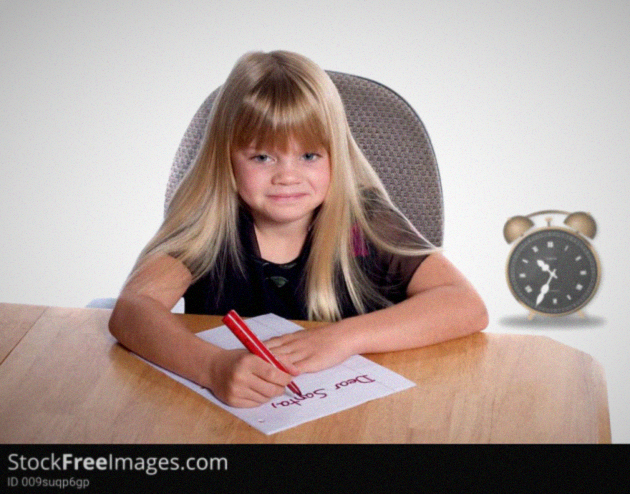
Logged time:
10h35
